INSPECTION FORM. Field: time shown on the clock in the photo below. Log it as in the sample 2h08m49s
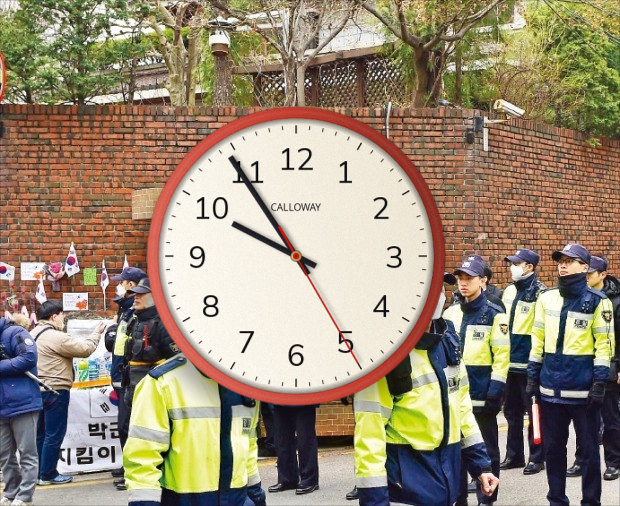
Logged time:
9h54m25s
